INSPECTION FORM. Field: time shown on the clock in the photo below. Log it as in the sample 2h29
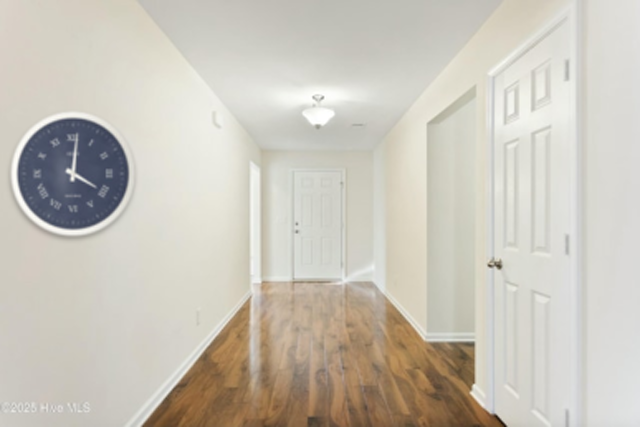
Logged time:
4h01
